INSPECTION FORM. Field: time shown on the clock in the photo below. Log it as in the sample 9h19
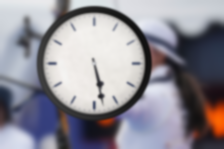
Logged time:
5h28
